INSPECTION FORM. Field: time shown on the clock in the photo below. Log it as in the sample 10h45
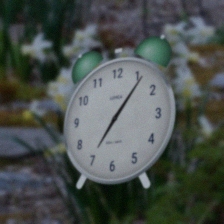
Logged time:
7h06
